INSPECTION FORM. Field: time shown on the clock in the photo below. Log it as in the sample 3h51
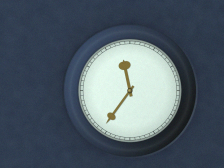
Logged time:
11h36
